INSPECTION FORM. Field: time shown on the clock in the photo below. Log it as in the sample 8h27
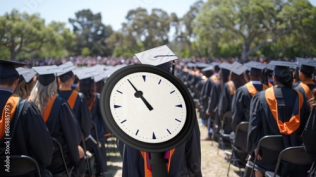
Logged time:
10h55
